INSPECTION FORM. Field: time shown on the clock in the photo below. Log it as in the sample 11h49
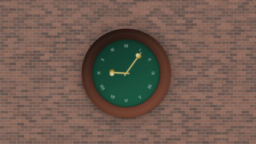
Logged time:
9h06
